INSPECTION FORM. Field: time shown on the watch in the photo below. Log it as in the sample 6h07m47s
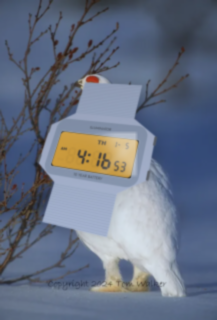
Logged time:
4h16m53s
